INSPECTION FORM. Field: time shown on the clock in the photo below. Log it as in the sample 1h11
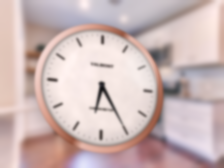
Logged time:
6h25
